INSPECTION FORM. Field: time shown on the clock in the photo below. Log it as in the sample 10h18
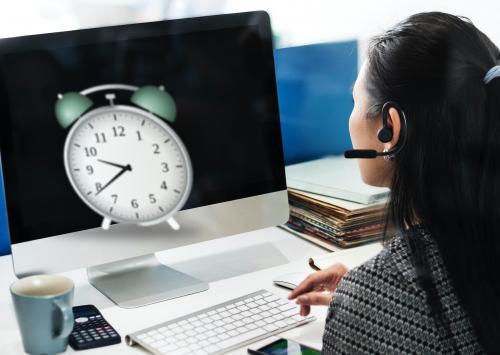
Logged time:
9h39
